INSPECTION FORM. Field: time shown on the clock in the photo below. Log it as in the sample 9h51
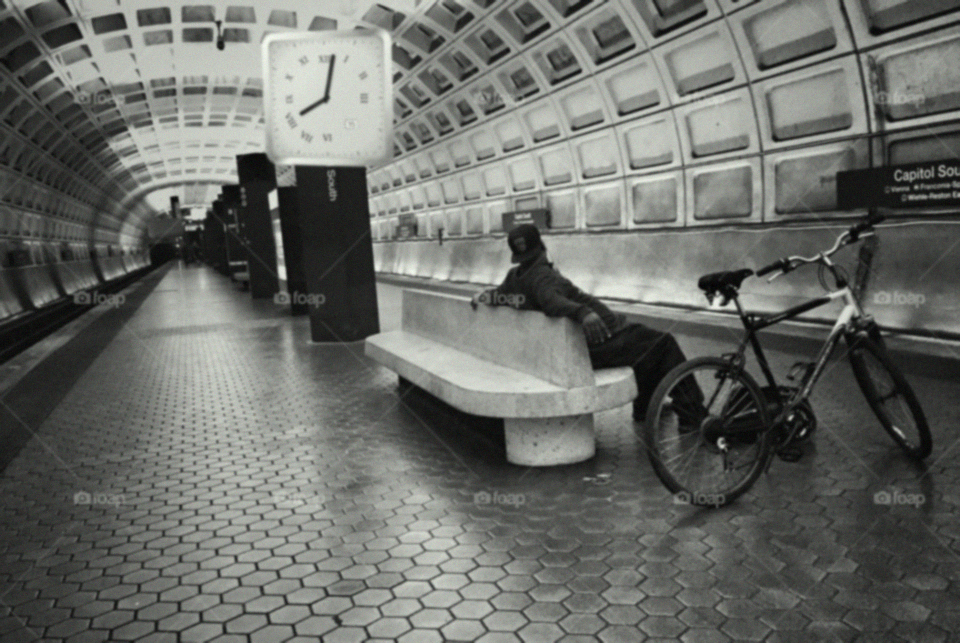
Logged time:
8h02
